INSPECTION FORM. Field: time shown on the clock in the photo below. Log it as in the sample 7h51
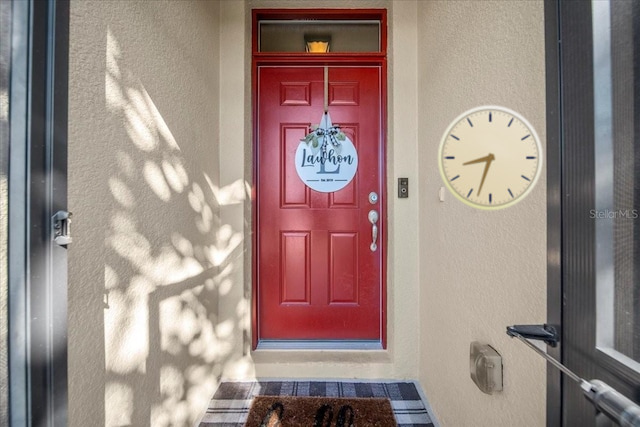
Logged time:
8h33
